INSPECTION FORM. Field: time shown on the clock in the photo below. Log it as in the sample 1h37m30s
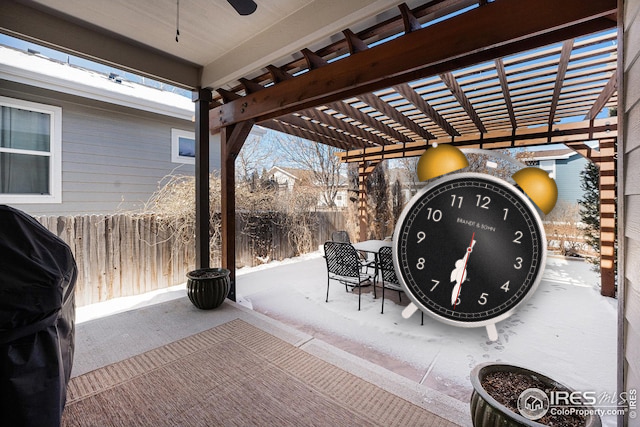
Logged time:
6h30m30s
